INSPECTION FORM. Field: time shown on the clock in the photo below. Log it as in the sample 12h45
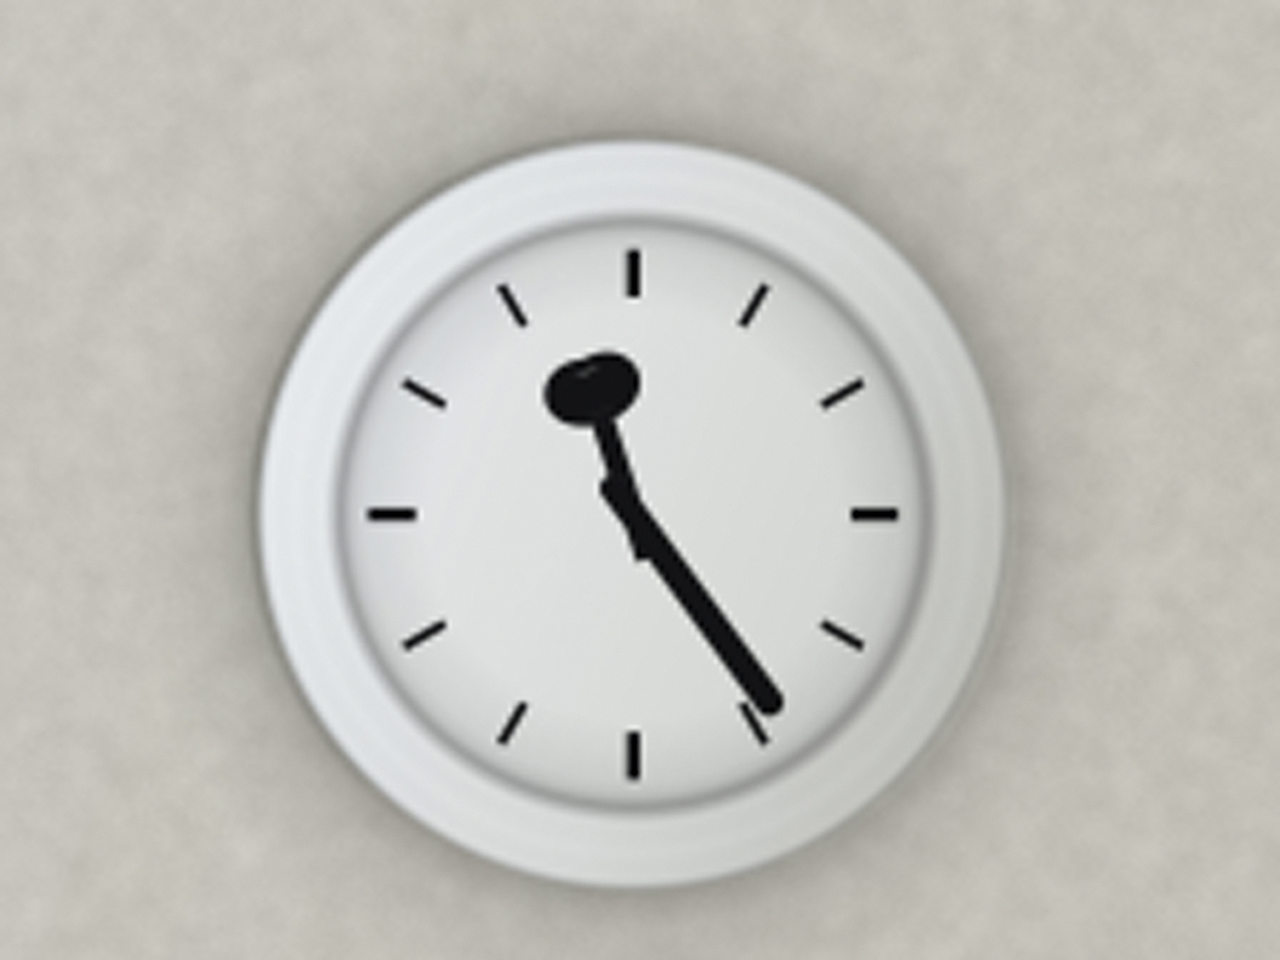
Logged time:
11h24
